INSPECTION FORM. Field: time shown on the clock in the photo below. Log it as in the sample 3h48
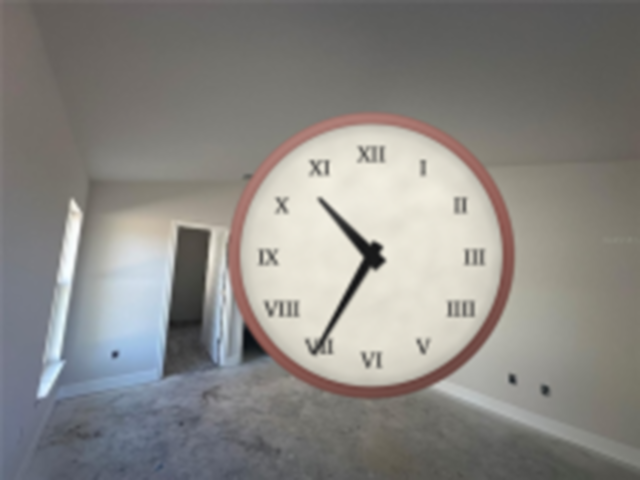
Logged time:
10h35
